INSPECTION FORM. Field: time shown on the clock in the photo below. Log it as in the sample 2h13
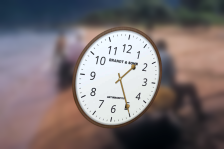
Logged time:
1h25
